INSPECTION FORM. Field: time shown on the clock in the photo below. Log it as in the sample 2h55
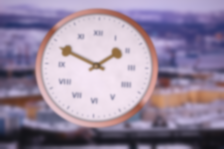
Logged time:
1h49
